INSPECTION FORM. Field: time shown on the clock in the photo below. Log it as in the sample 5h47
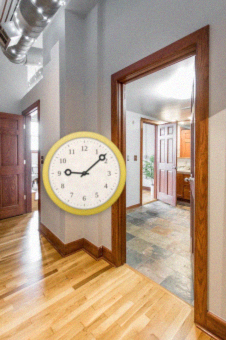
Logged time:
9h08
